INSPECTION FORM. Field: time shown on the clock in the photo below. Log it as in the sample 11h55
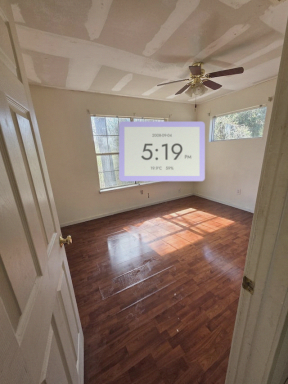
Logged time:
5h19
